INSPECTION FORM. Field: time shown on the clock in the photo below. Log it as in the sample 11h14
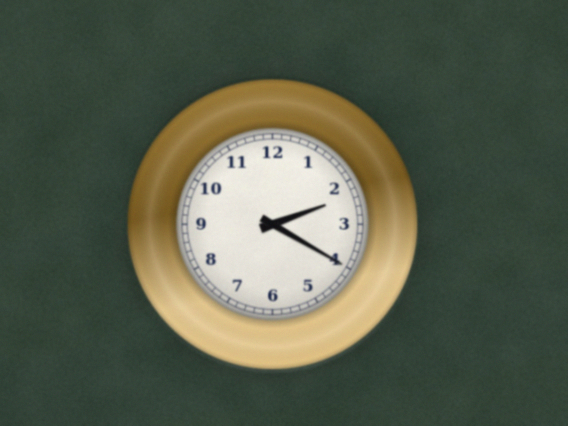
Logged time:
2h20
